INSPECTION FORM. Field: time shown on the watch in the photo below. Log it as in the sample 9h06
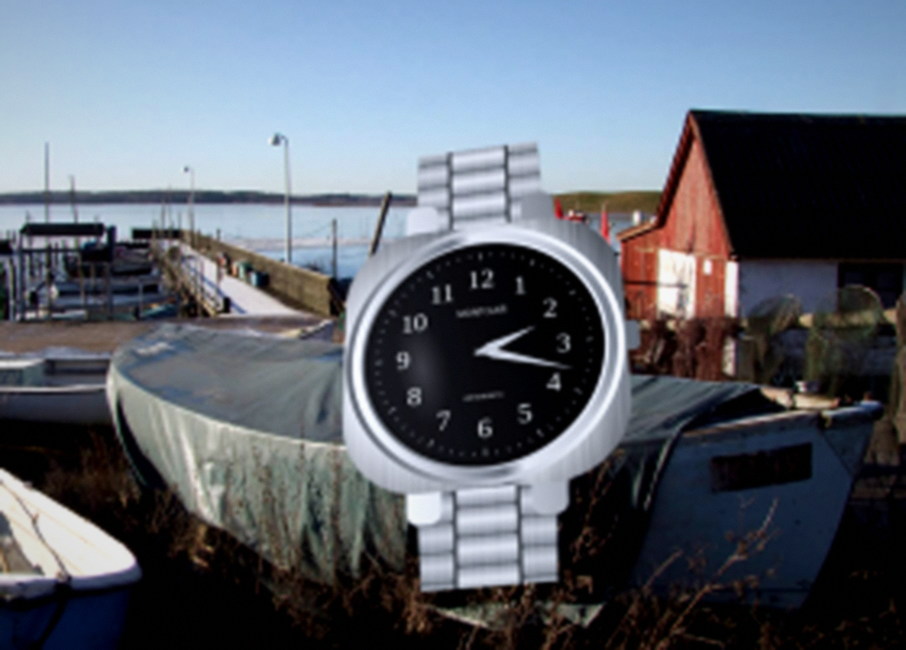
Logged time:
2h18
